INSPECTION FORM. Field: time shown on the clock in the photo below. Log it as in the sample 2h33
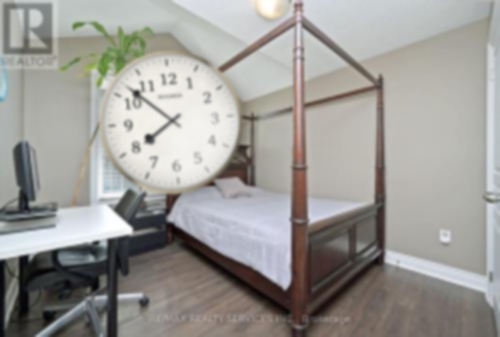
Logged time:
7h52
